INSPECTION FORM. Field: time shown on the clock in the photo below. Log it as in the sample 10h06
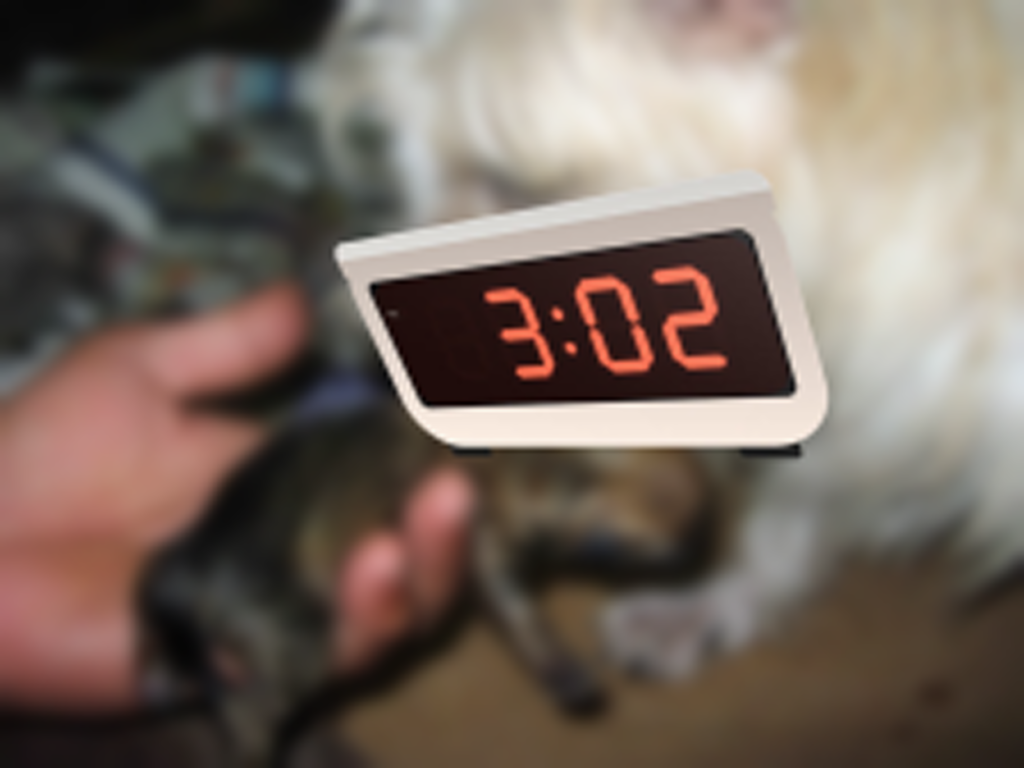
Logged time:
3h02
